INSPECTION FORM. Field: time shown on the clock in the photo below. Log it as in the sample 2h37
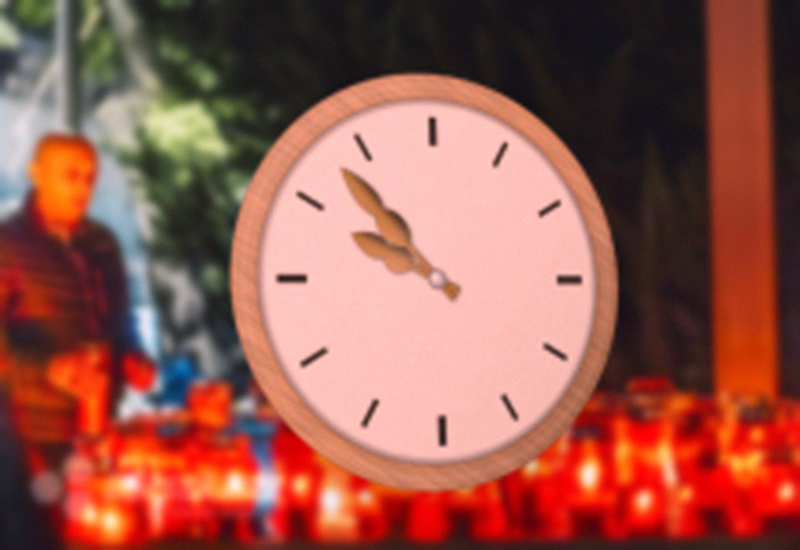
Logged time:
9h53
